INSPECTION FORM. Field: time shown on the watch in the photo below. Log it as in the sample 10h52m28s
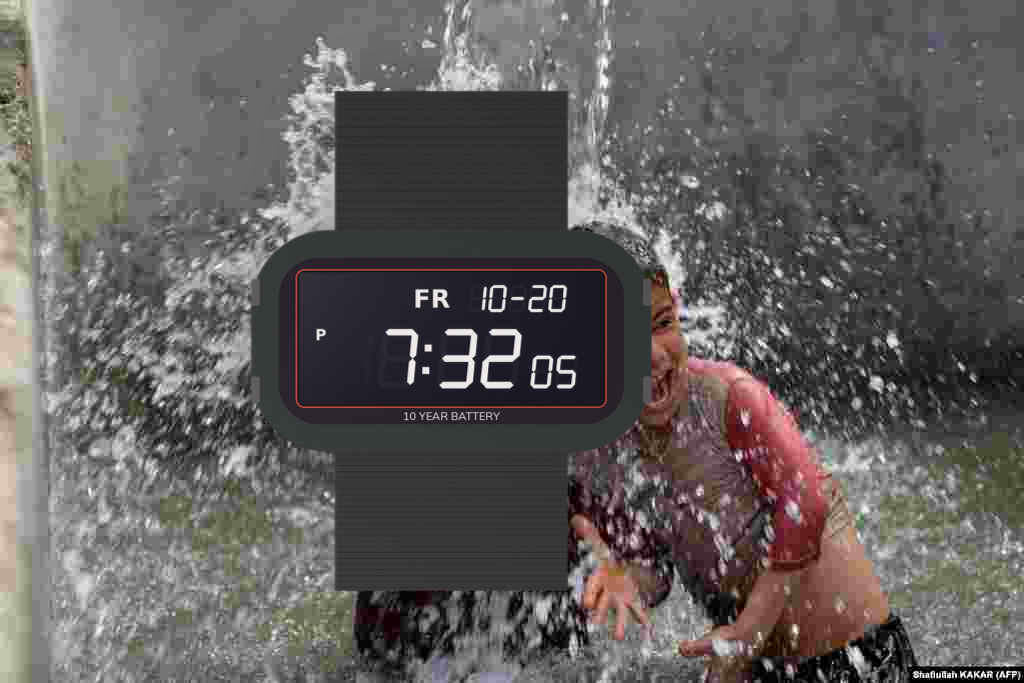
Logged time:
7h32m05s
